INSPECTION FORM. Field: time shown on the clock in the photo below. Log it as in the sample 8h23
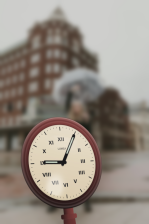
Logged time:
9h05
